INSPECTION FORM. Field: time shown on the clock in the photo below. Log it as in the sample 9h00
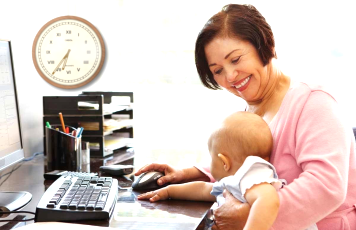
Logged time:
6h36
